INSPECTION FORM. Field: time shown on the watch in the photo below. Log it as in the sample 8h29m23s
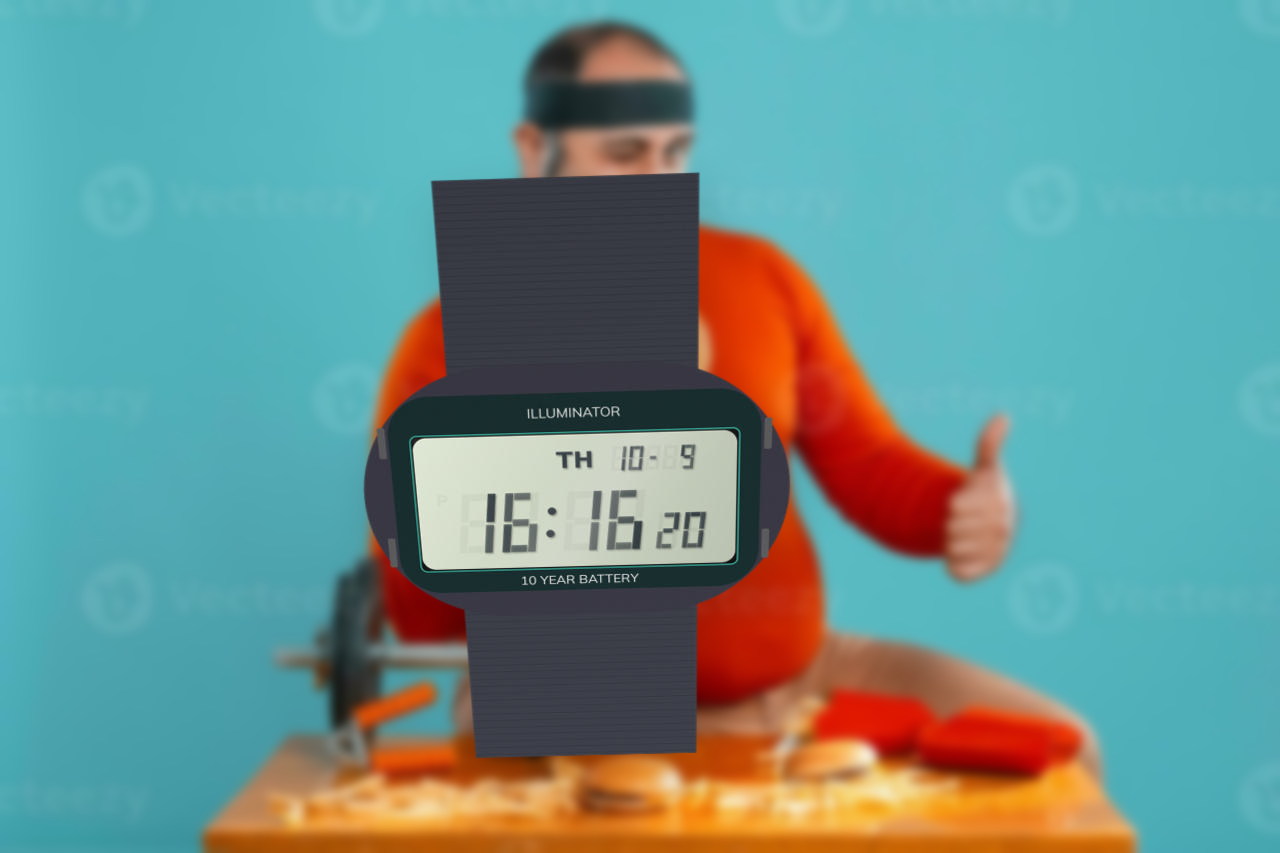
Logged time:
16h16m20s
